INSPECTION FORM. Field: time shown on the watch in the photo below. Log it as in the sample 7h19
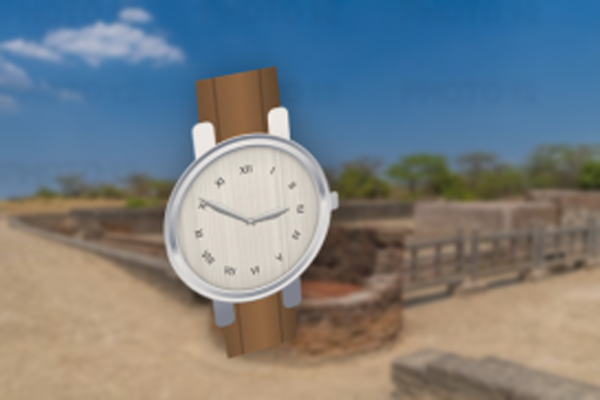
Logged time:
2h51
